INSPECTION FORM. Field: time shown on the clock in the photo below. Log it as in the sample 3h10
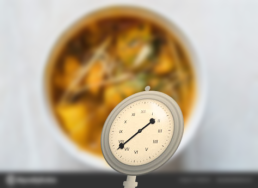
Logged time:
1h38
